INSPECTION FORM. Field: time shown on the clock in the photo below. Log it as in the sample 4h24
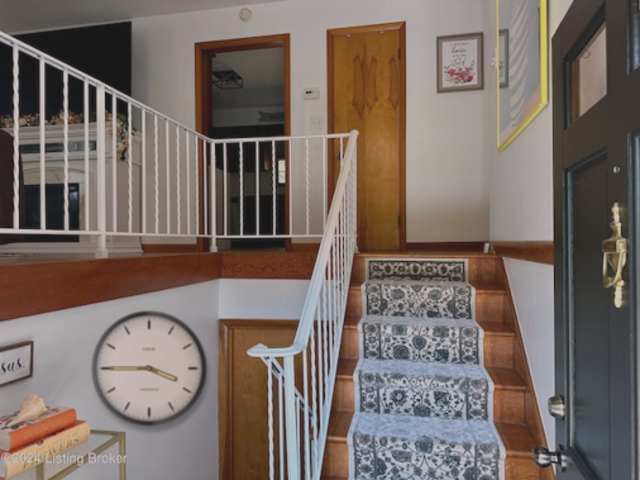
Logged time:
3h45
